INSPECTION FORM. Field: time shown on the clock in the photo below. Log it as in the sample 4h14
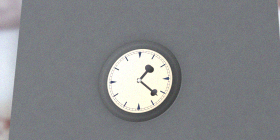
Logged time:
1h22
